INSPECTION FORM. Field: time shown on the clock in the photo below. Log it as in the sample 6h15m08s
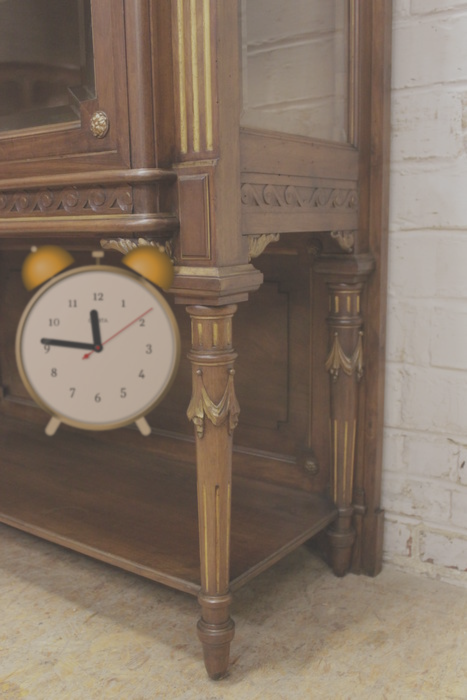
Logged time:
11h46m09s
